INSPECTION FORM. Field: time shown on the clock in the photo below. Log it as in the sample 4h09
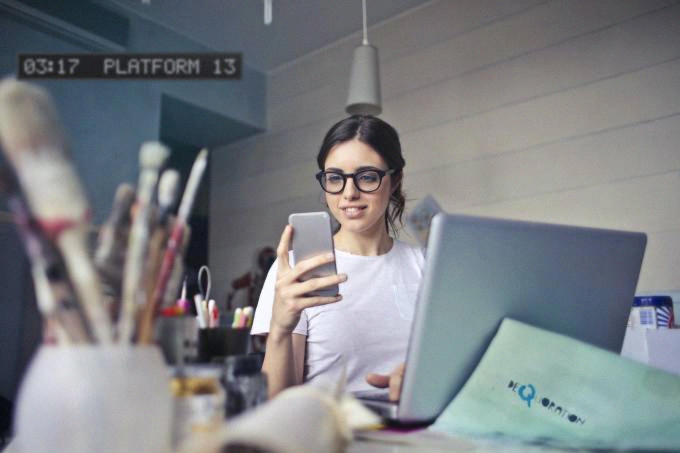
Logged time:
3h17
